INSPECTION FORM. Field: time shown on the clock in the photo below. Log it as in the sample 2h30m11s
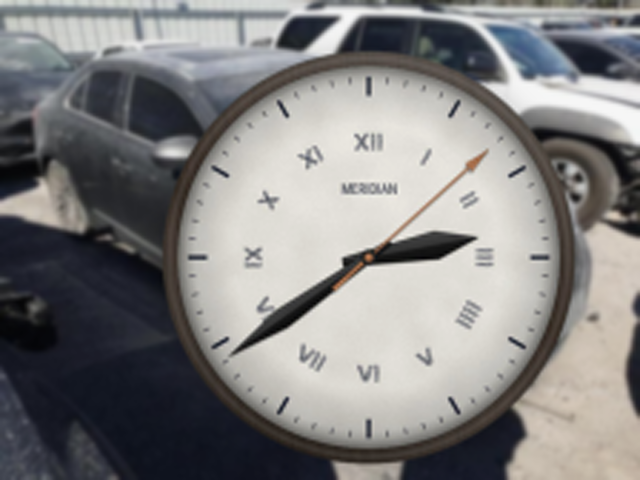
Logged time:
2h39m08s
